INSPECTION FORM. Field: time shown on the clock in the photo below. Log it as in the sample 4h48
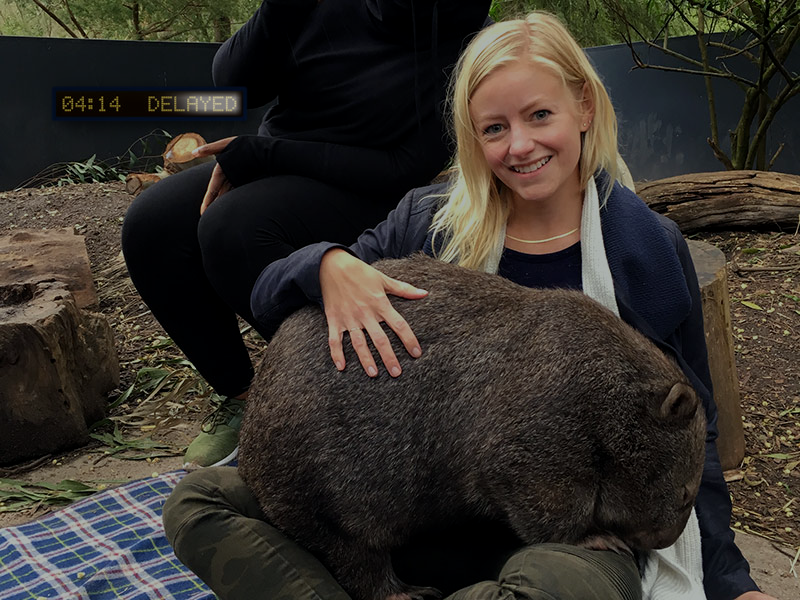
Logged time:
4h14
